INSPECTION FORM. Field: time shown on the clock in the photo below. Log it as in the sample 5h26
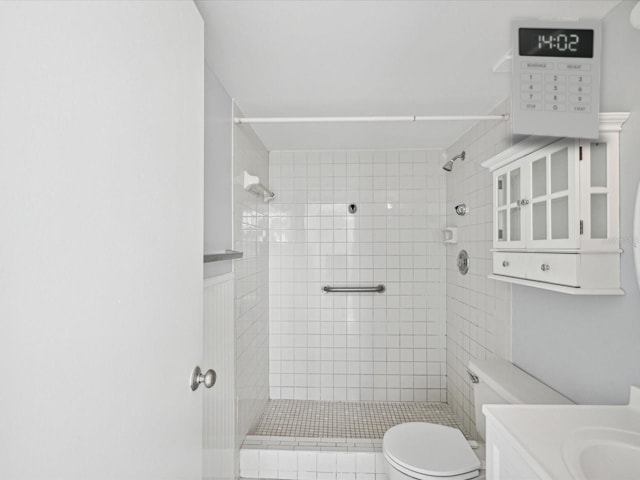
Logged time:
14h02
